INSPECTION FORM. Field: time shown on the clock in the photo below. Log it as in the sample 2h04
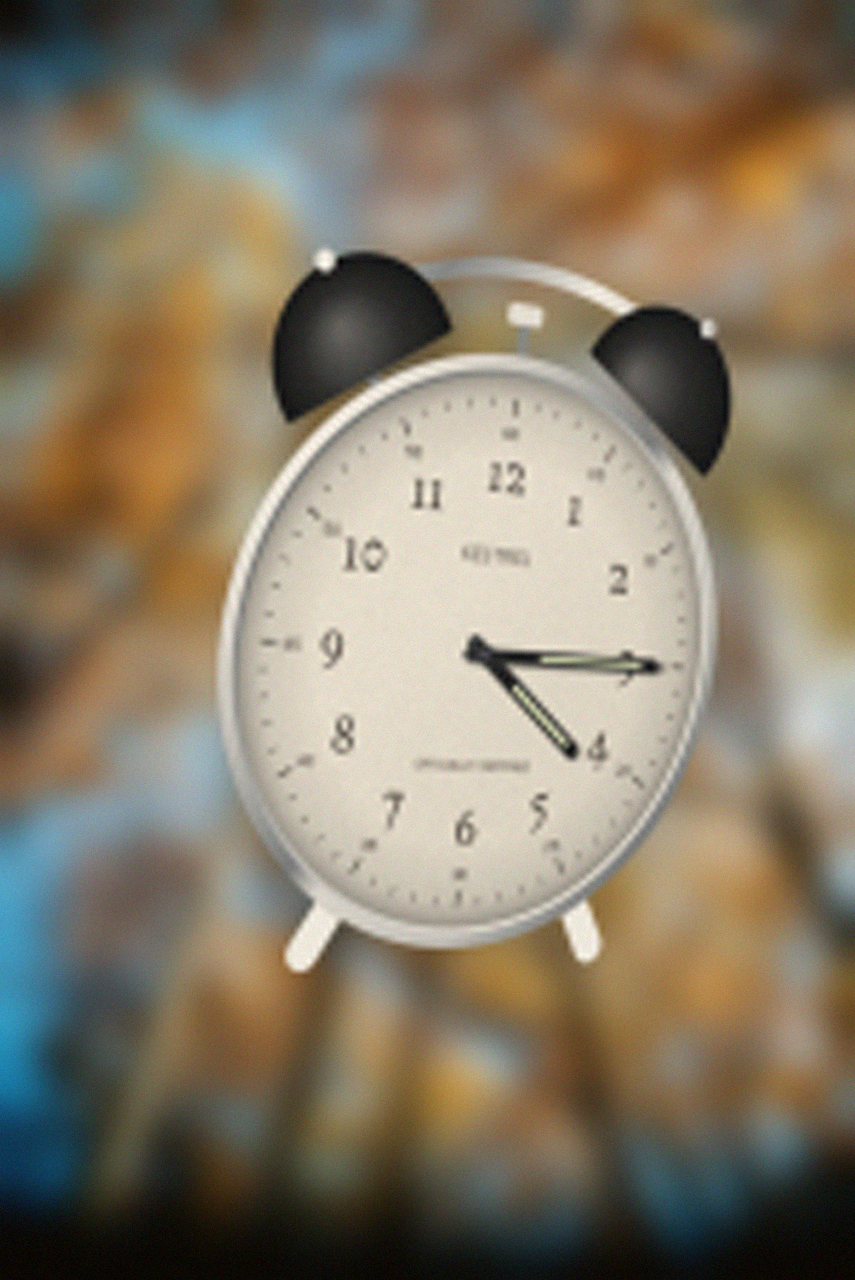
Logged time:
4h15
